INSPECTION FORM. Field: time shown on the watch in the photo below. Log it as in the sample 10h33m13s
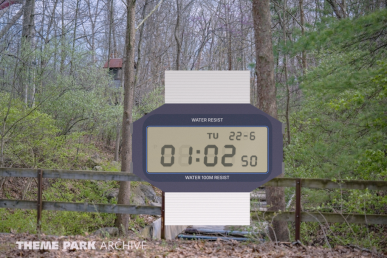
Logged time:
1h02m50s
